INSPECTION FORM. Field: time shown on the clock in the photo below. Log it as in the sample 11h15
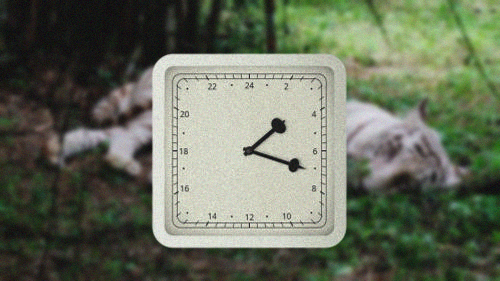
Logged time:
3h18
